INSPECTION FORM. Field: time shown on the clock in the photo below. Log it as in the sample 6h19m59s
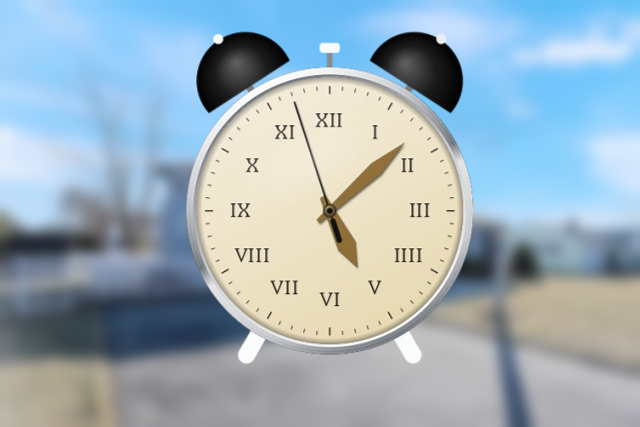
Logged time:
5h07m57s
